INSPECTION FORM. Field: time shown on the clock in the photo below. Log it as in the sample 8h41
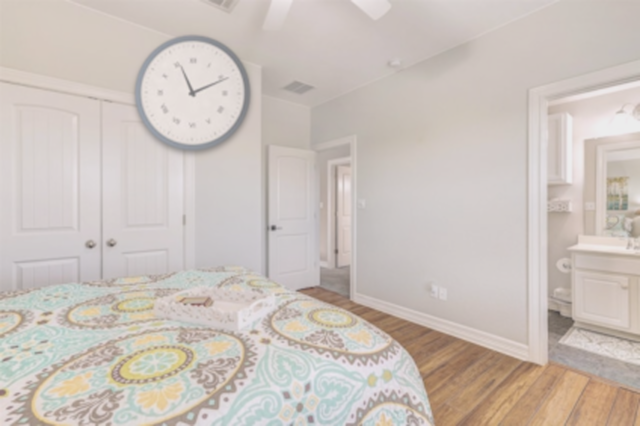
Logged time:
11h11
